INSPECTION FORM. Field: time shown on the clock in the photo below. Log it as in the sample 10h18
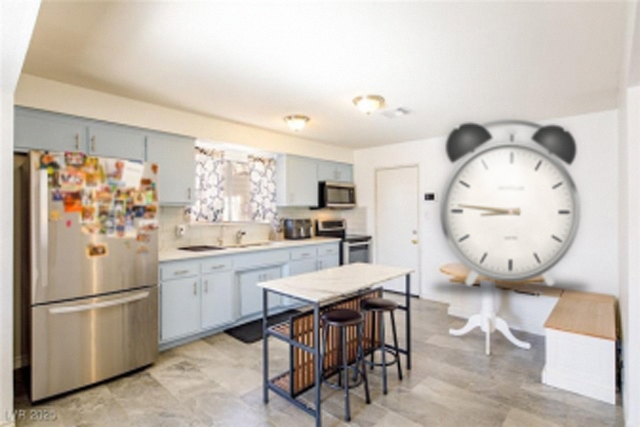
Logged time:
8h46
